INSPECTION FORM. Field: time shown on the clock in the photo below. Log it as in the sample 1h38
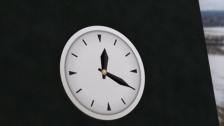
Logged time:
12h20
